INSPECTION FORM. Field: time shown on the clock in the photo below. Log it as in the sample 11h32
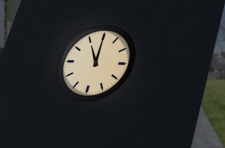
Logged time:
11h00
